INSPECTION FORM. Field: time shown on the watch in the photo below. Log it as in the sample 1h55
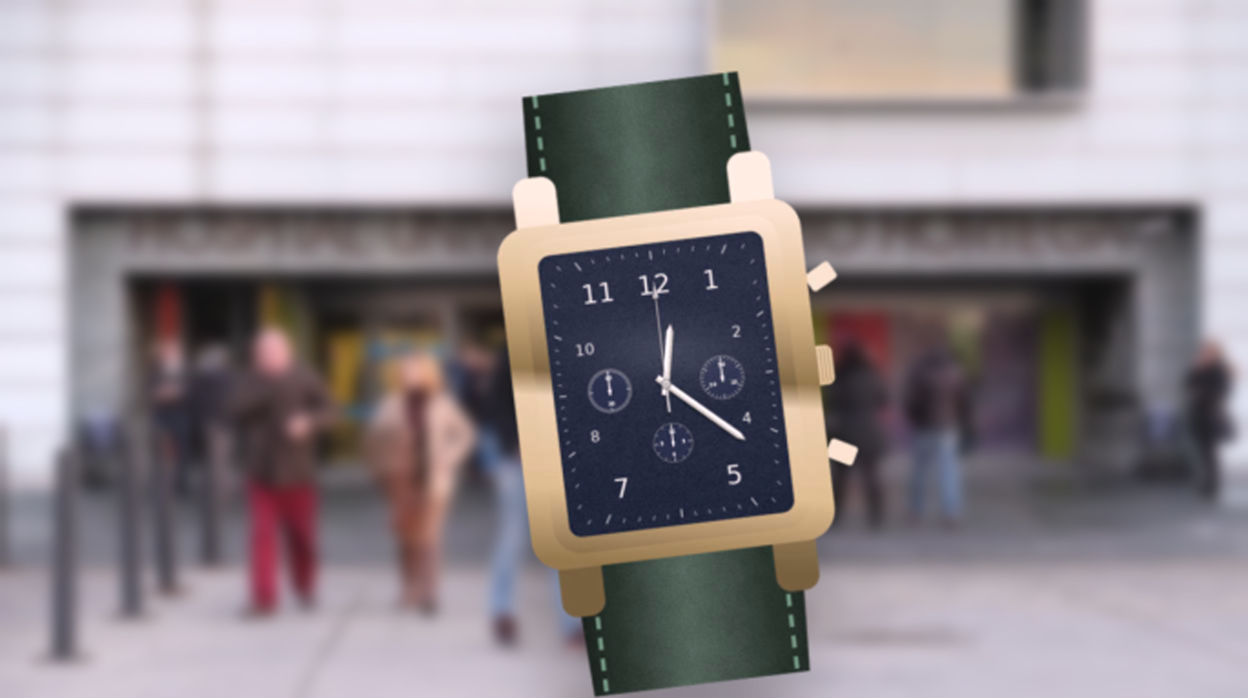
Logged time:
12h22
